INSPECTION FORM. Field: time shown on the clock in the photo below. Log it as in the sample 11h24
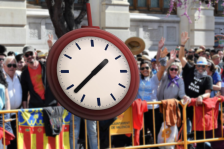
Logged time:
1h38
